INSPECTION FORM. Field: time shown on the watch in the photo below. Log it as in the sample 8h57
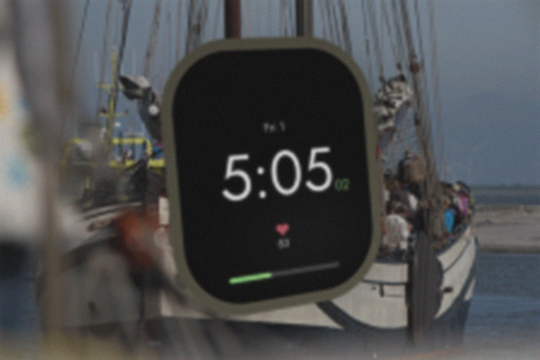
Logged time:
5h05
